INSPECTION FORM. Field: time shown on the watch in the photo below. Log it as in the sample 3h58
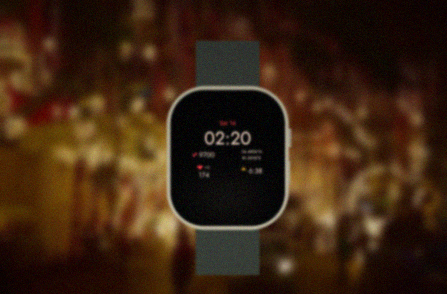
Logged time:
2h20
